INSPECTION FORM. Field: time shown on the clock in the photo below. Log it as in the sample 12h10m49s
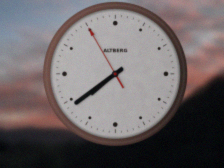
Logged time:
7h38m55s
